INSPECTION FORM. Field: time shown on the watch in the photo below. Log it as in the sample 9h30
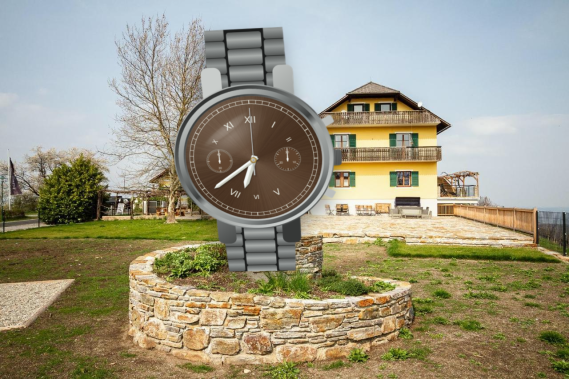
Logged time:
6h39
